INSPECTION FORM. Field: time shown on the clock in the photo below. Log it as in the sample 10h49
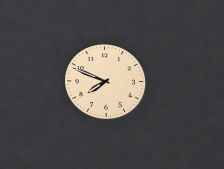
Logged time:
7h49
